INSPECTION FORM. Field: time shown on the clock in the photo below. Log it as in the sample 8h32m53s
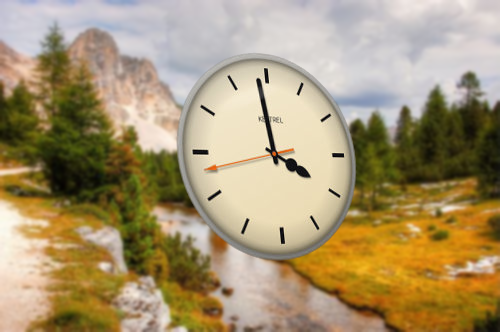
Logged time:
3h58m43s
